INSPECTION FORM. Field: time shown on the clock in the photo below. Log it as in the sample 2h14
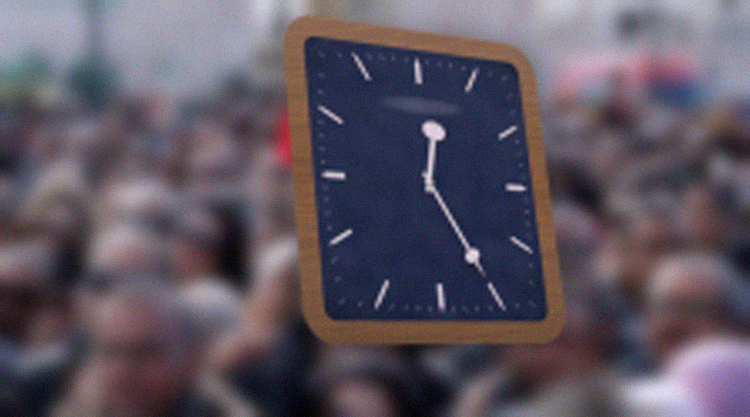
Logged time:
12h25
